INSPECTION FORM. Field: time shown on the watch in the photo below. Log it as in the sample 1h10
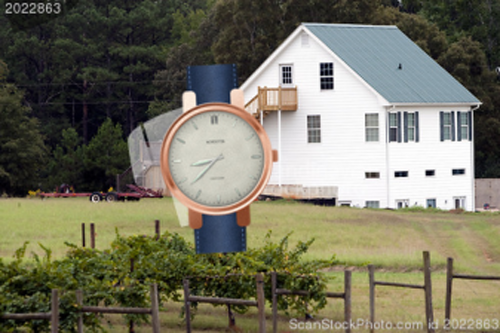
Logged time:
8h38
